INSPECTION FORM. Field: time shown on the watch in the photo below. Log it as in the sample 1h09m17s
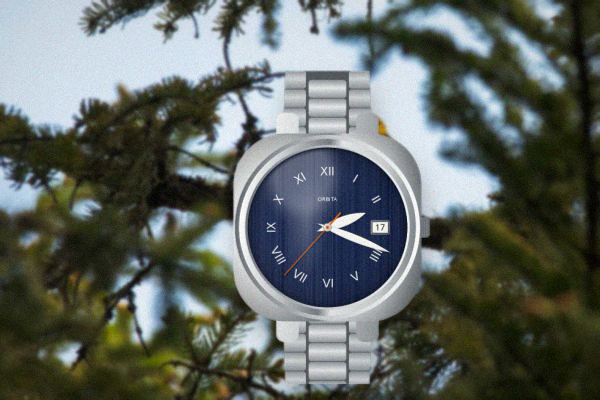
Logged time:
2h18m37s
